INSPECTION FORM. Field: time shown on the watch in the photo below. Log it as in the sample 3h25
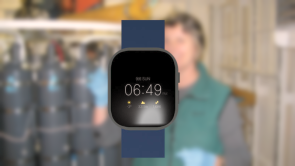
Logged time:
6h49
